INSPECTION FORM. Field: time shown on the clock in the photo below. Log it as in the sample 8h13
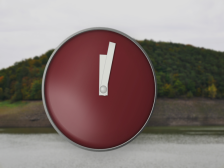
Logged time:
12h02
